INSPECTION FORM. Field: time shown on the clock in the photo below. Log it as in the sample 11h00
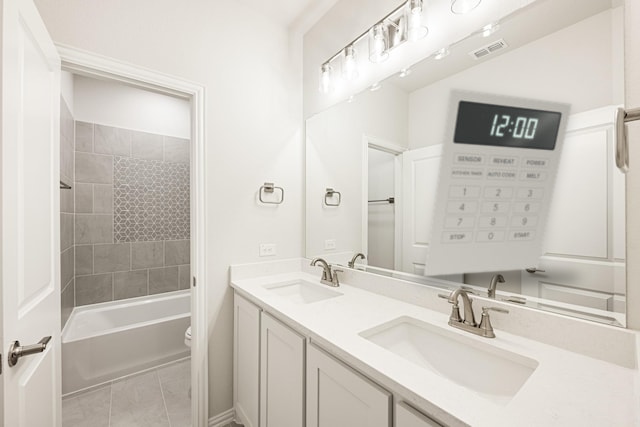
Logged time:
12h00
